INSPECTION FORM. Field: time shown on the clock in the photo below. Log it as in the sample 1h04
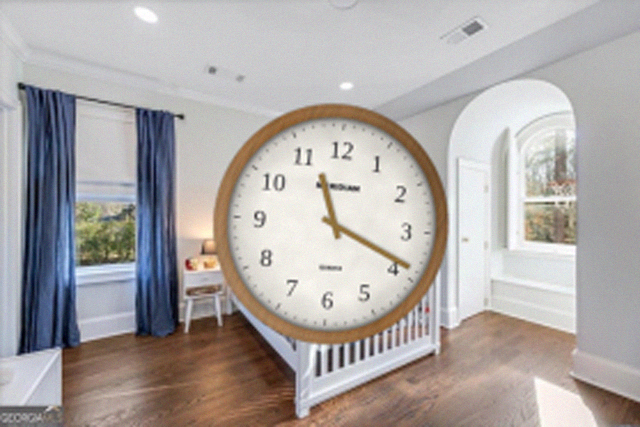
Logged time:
11h19
